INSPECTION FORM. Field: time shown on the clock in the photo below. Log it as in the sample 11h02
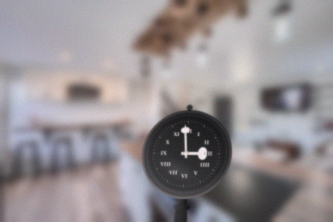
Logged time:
2h59
